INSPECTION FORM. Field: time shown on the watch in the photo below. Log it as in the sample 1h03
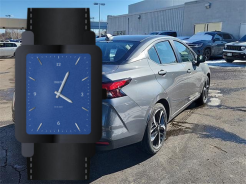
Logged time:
4h04
